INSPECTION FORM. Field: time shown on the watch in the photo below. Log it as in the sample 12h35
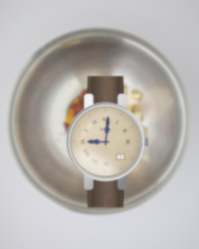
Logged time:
9h01
